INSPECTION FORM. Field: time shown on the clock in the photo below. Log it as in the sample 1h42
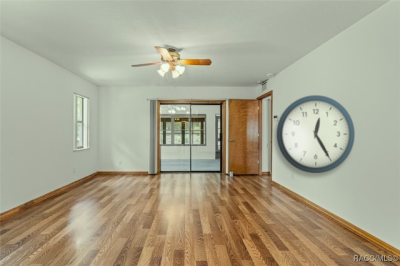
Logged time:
12h25
